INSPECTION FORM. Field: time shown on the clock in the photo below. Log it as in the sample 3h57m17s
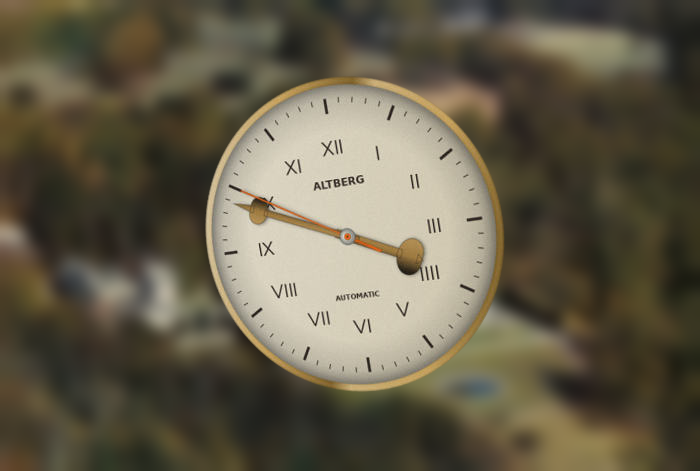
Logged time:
3h48m50s
